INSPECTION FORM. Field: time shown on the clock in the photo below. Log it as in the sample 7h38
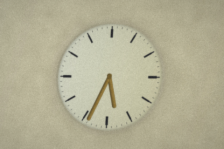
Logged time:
5h34
